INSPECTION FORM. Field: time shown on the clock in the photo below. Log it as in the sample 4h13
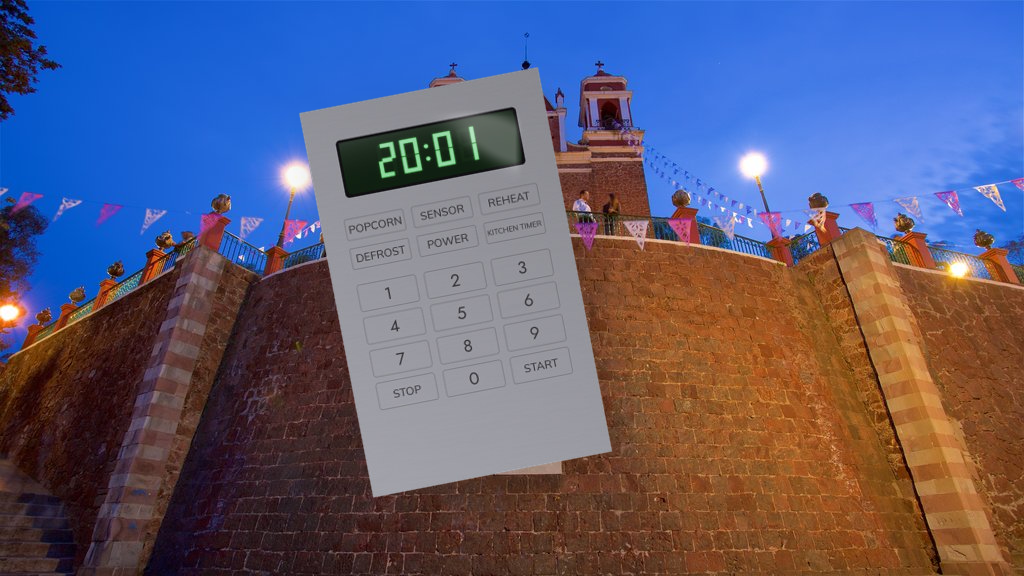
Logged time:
20h01
